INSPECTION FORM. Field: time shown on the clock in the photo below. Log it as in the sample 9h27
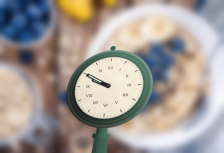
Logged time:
9h50
